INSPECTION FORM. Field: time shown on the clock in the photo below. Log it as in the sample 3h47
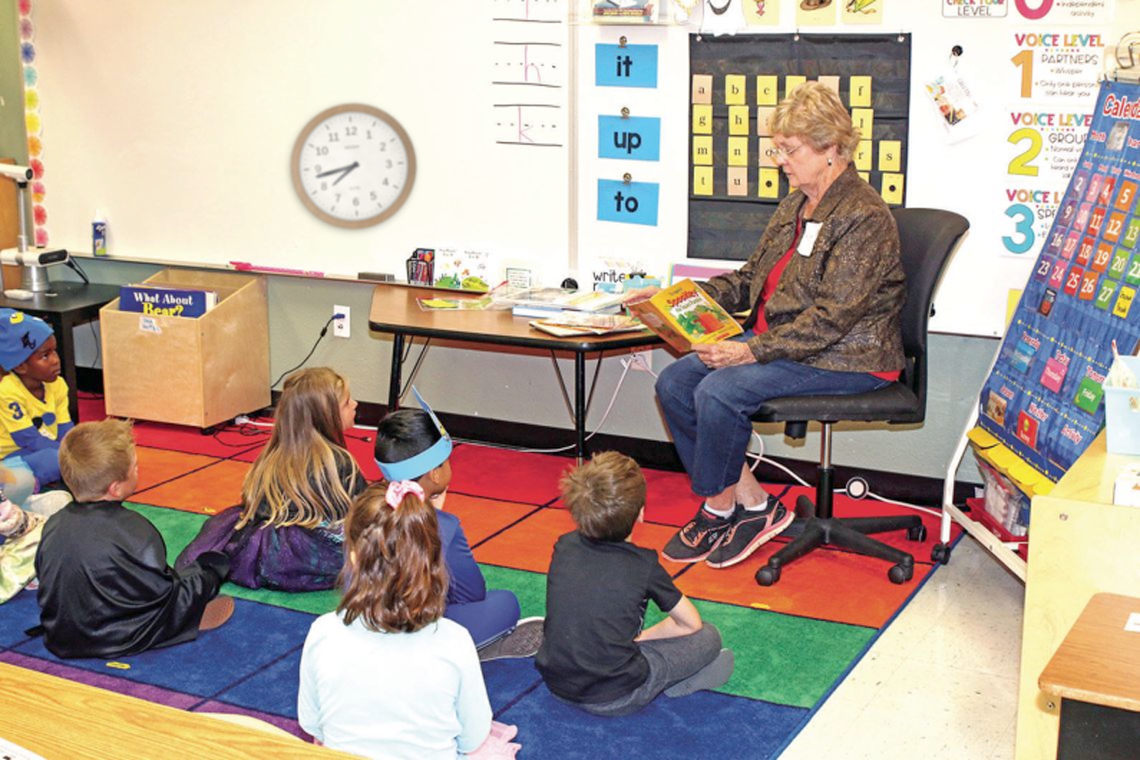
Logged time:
7h43
